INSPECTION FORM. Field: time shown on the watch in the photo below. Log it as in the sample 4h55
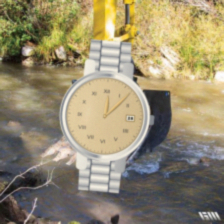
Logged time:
12h07
